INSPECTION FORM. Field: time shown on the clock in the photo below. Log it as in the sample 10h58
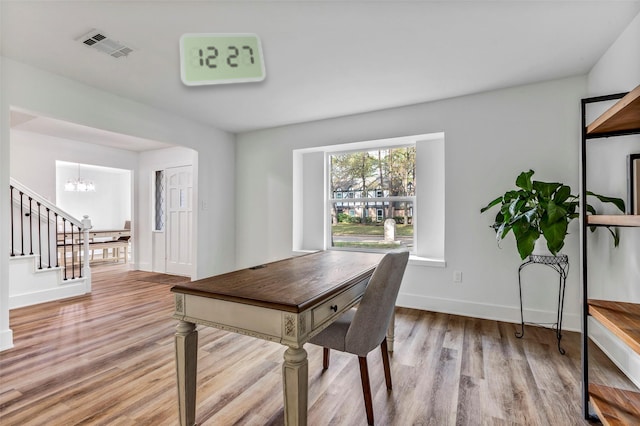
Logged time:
12h27
